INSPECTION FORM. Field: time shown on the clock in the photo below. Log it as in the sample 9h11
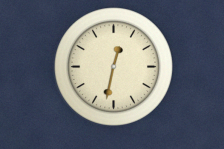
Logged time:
12h32
